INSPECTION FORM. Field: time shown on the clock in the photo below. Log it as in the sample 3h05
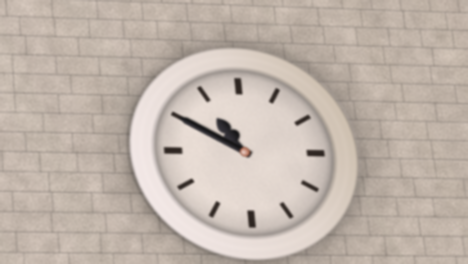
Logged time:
10h50
